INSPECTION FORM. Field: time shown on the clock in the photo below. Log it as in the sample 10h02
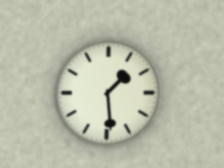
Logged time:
1h29
